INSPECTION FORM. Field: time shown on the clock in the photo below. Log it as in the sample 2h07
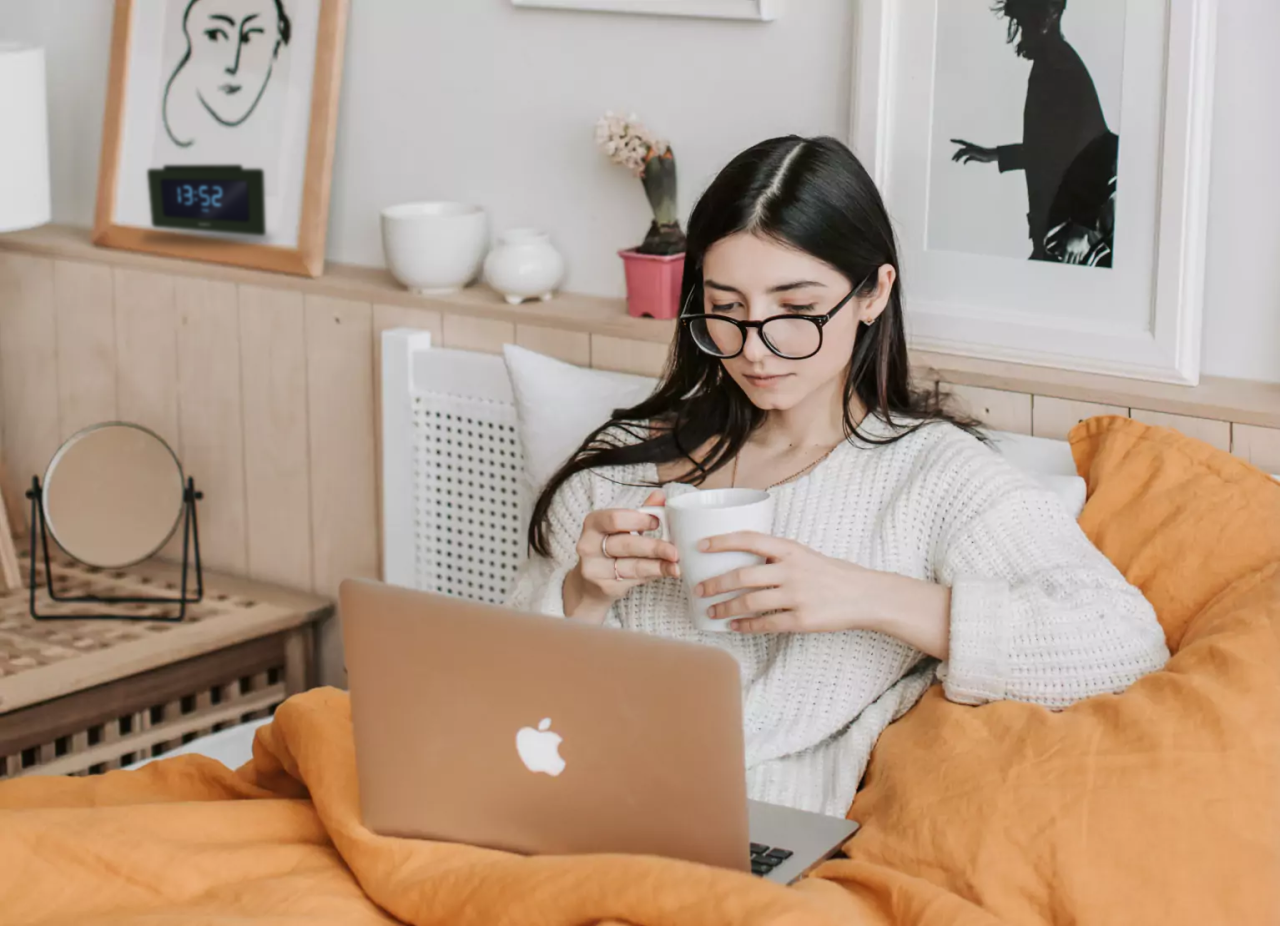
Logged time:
13h52
